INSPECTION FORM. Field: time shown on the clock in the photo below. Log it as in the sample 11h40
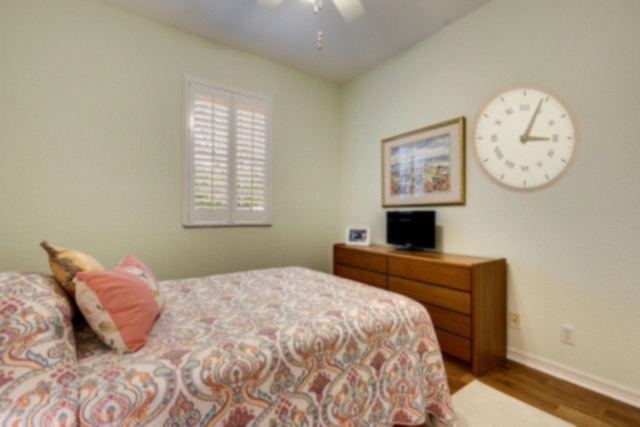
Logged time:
3h04
